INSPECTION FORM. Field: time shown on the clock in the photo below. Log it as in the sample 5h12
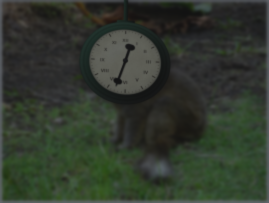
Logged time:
12h33
